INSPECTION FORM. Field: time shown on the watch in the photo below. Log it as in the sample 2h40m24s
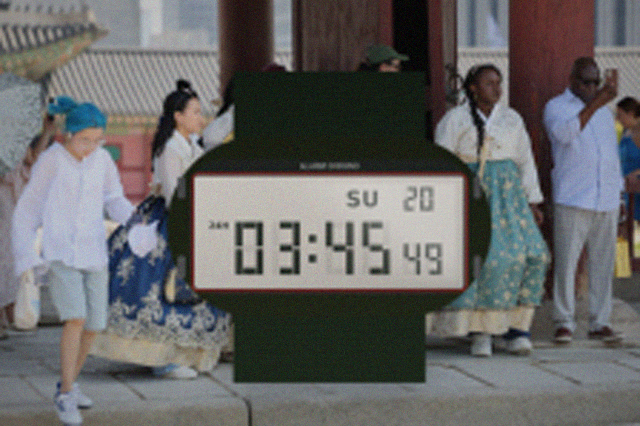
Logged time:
3h45m49s
